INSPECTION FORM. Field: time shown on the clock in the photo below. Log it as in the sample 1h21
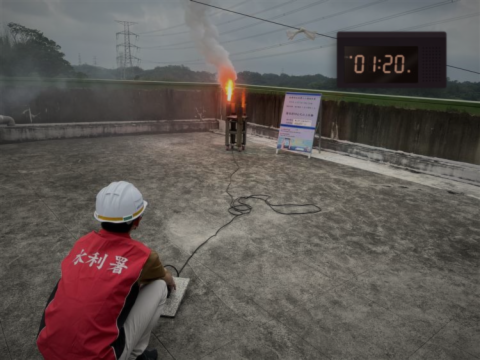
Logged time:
1h20
